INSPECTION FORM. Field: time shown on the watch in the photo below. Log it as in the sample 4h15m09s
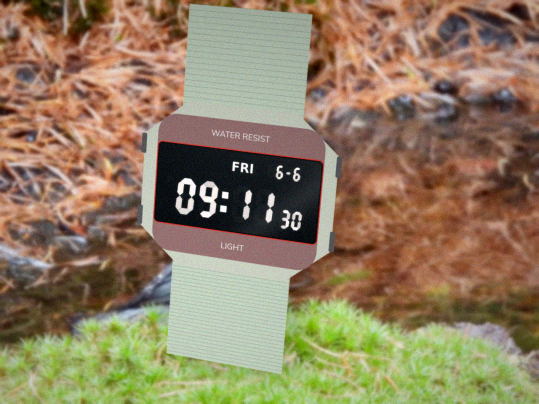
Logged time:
9h11m30s
